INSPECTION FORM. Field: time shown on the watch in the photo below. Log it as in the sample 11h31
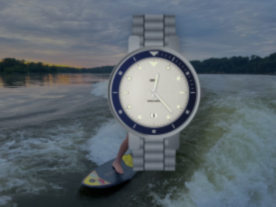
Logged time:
12h23
